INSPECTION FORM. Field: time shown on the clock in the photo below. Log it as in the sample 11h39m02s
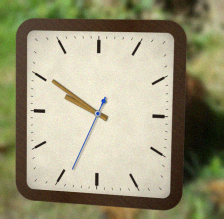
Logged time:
9h50m34s
